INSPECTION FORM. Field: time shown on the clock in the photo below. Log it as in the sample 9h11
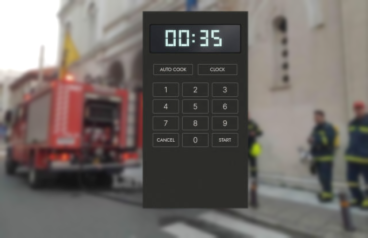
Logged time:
0h35
